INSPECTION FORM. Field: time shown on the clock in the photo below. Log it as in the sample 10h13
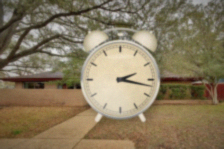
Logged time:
2h17
